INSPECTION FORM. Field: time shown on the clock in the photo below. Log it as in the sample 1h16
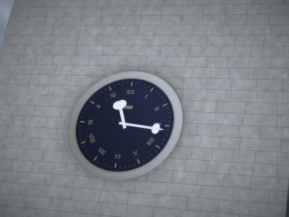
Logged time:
11h16
